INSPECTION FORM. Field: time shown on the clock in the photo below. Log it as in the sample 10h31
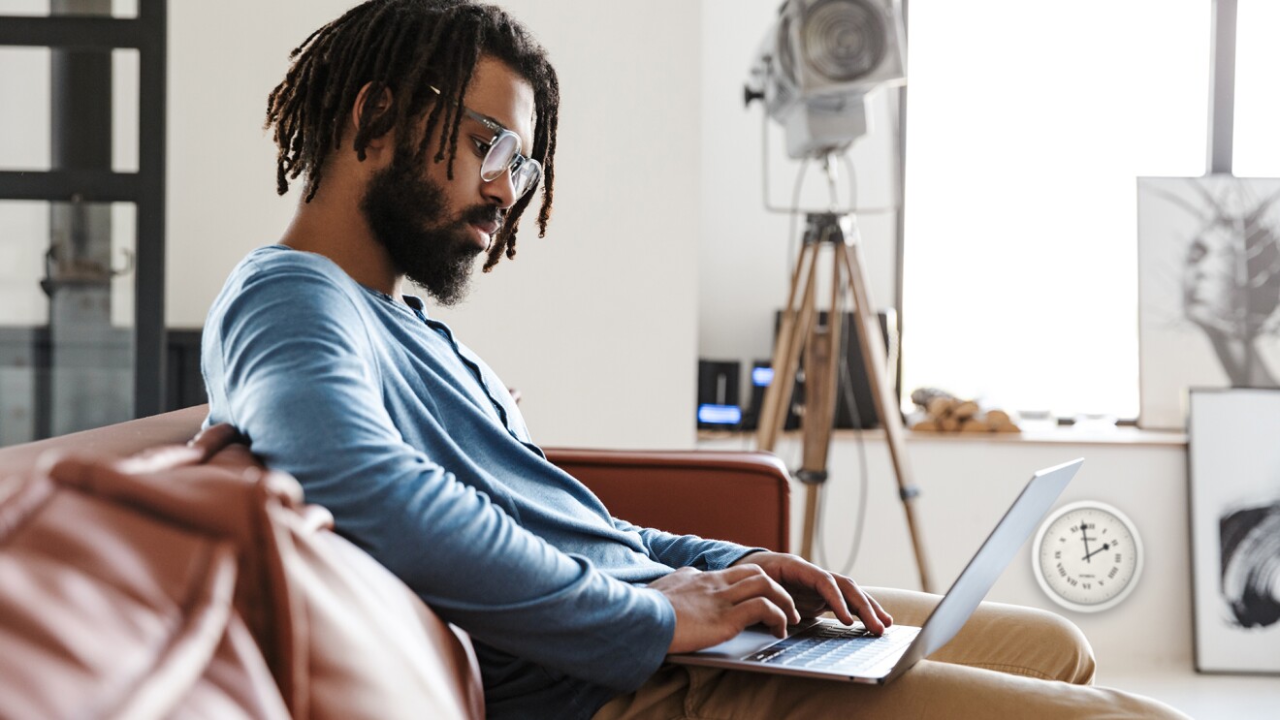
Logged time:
1h58
